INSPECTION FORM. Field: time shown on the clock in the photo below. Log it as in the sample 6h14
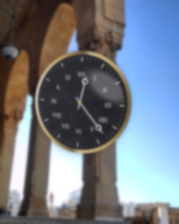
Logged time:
12h23
